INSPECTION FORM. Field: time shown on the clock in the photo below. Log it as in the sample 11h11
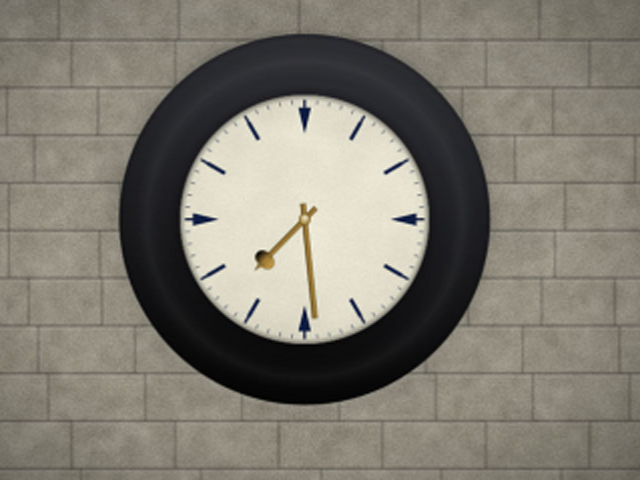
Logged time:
7h29
